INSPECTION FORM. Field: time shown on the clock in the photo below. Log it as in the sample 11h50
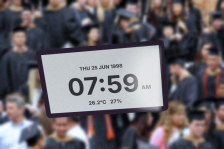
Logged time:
7h59
